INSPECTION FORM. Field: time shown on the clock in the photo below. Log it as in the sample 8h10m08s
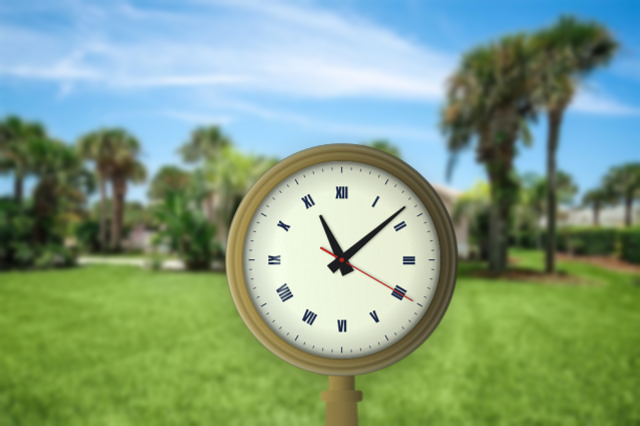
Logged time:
11h08m20s
